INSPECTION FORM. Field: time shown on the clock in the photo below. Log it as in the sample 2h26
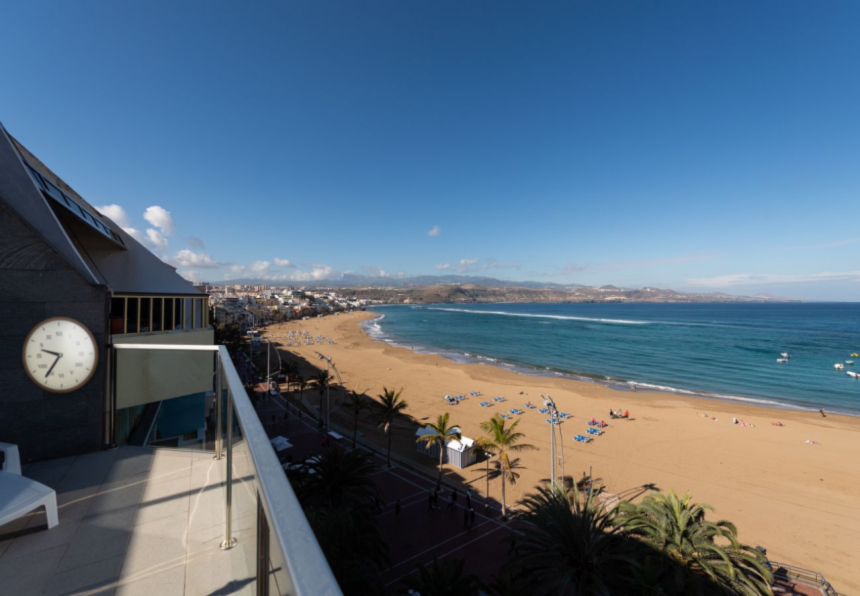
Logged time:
9h36
